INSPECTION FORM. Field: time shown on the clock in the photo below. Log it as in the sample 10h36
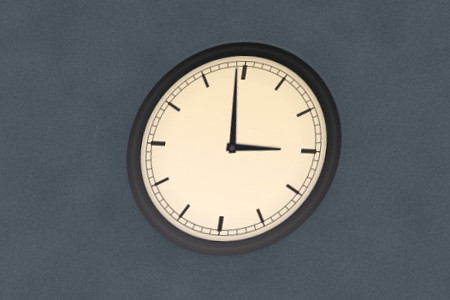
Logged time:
2h59
